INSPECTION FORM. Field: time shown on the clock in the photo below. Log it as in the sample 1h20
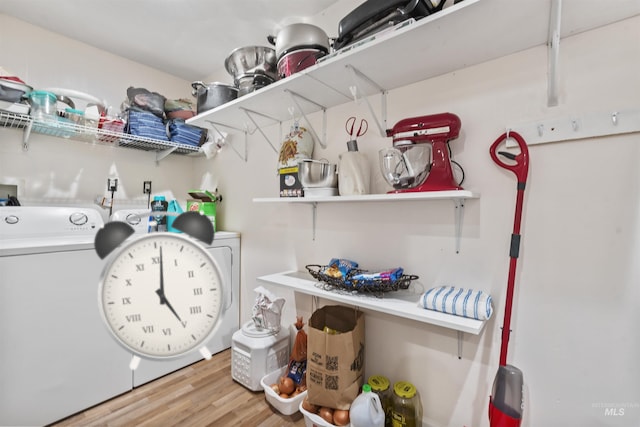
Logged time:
5h01
